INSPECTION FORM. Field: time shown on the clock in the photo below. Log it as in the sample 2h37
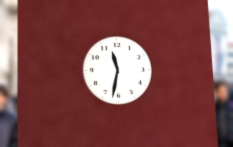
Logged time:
11h32
